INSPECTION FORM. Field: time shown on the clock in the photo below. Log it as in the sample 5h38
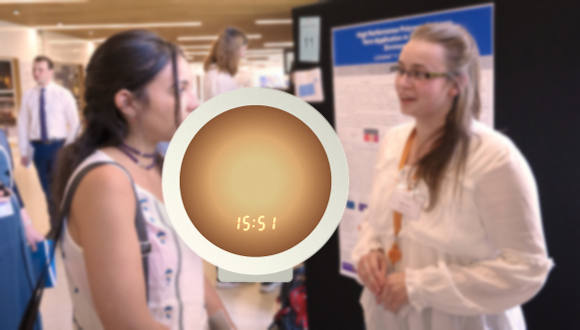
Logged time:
15h51
